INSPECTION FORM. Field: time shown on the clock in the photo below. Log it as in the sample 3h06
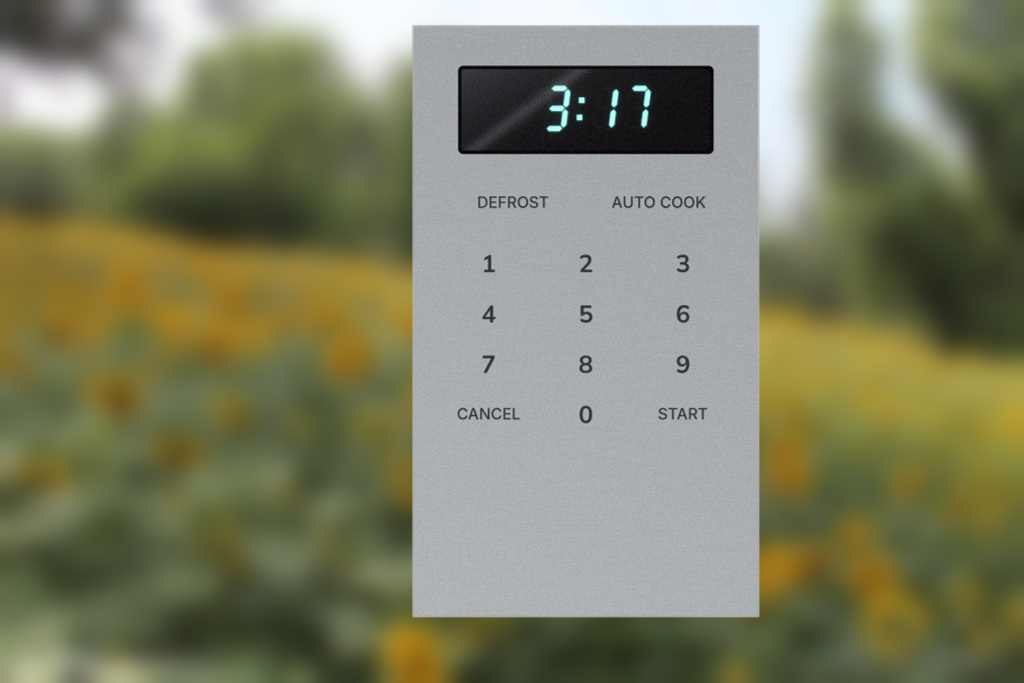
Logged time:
3h17
